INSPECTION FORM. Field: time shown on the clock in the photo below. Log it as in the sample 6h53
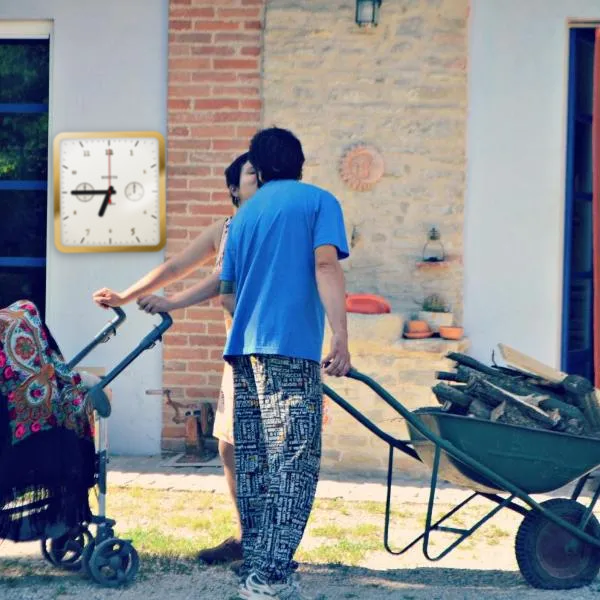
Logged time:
6h45
